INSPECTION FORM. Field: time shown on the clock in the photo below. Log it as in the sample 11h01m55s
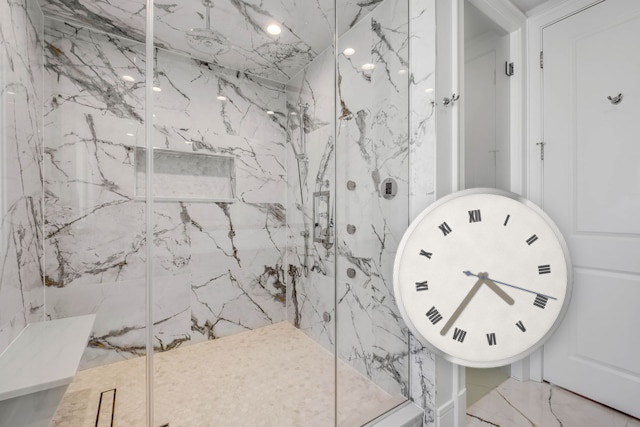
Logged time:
4h37m19s
